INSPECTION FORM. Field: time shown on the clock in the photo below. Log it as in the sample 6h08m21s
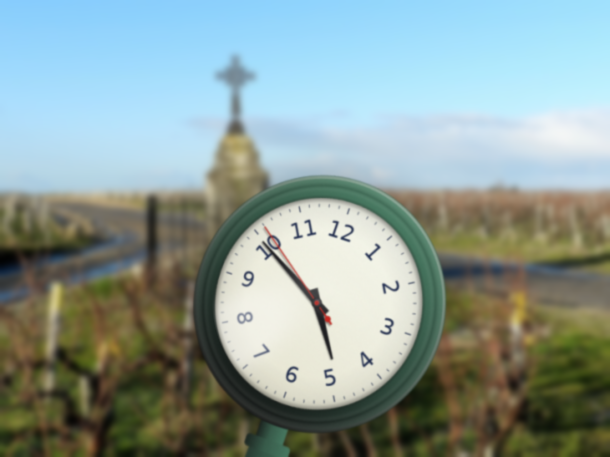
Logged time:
4h49m51s
